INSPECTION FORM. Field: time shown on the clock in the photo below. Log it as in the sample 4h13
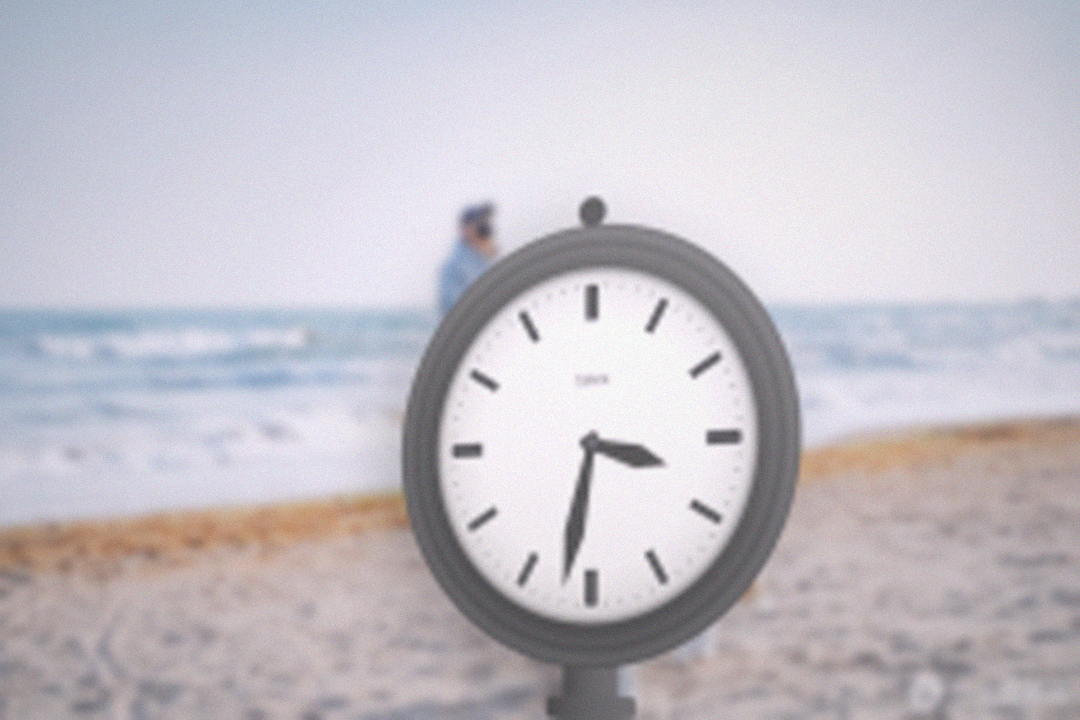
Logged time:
3h32
